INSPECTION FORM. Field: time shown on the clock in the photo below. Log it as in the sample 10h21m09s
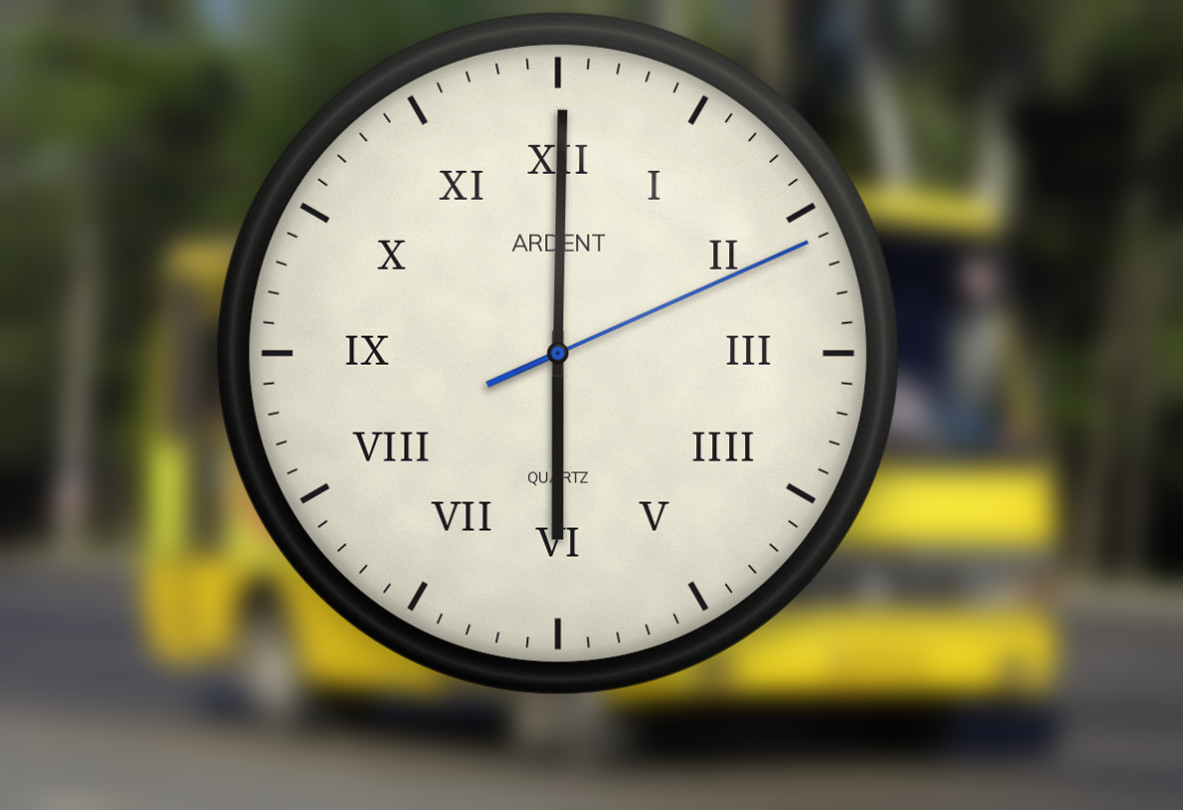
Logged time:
6h00m11s
